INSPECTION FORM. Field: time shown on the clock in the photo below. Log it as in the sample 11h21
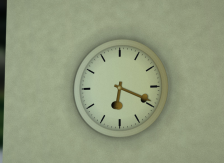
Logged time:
6h19
